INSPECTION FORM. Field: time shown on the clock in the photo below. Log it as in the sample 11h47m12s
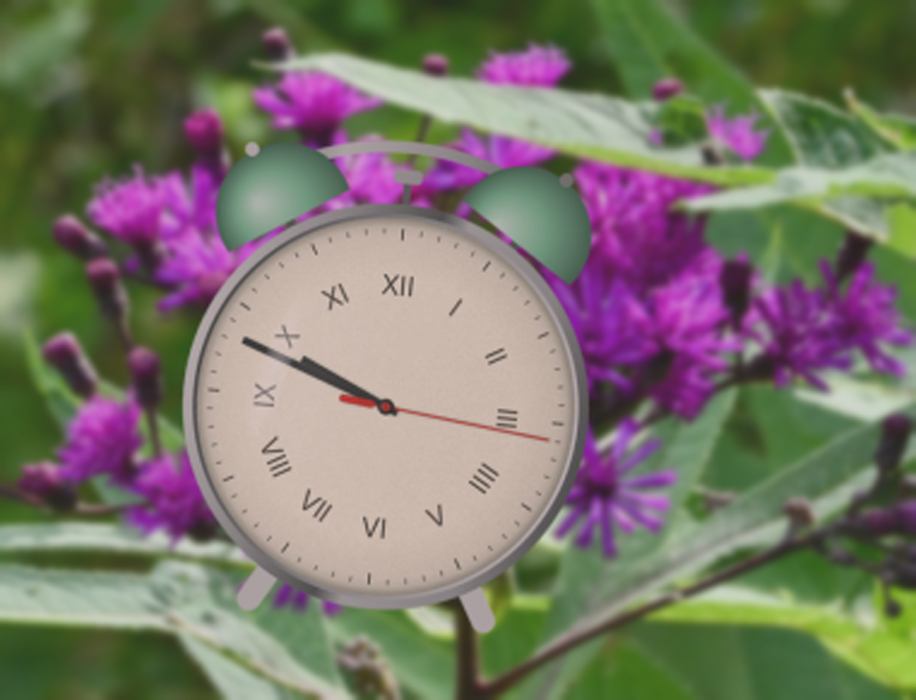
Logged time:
9h48m16s
